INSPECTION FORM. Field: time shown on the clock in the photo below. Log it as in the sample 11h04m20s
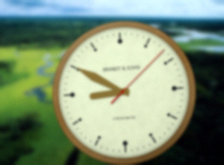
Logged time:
8h50m08s
